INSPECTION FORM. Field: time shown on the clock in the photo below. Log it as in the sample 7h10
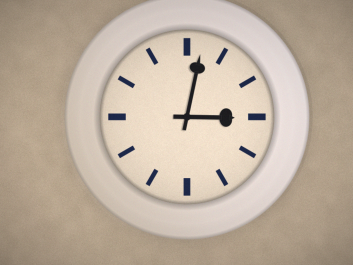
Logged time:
3h02
